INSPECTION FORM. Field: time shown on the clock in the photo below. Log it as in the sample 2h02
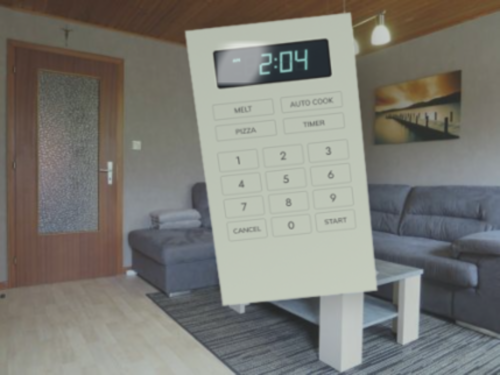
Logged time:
2h04
